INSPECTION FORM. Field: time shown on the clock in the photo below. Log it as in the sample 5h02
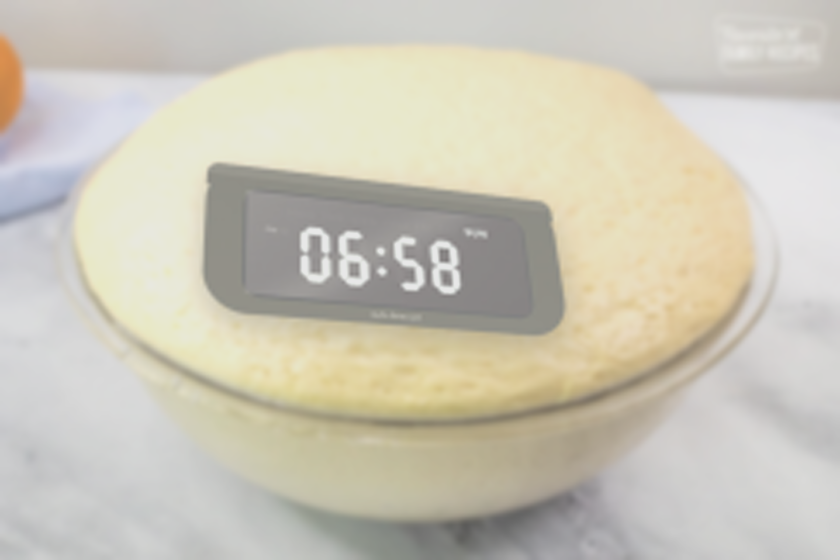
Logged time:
6h58
